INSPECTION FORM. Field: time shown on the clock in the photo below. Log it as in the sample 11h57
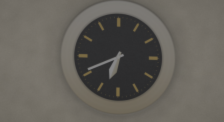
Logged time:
6h41
